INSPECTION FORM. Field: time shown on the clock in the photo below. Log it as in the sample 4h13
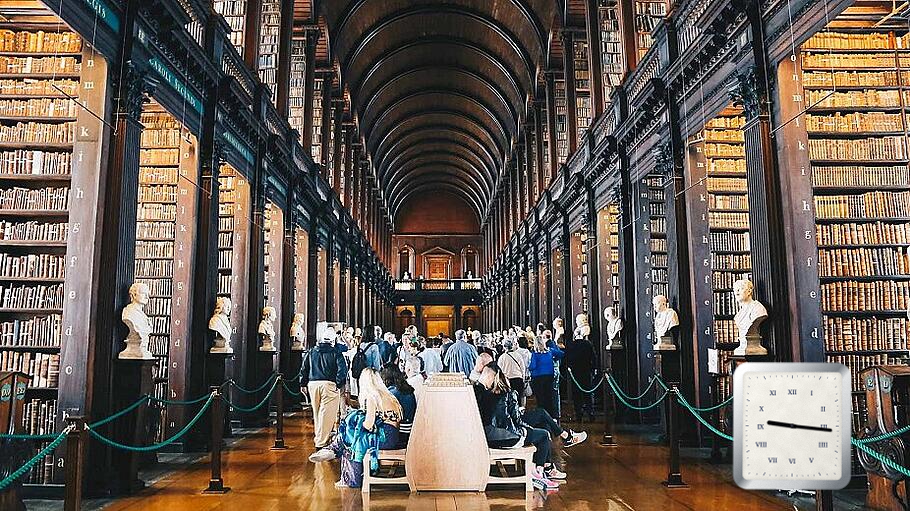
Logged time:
9h16
